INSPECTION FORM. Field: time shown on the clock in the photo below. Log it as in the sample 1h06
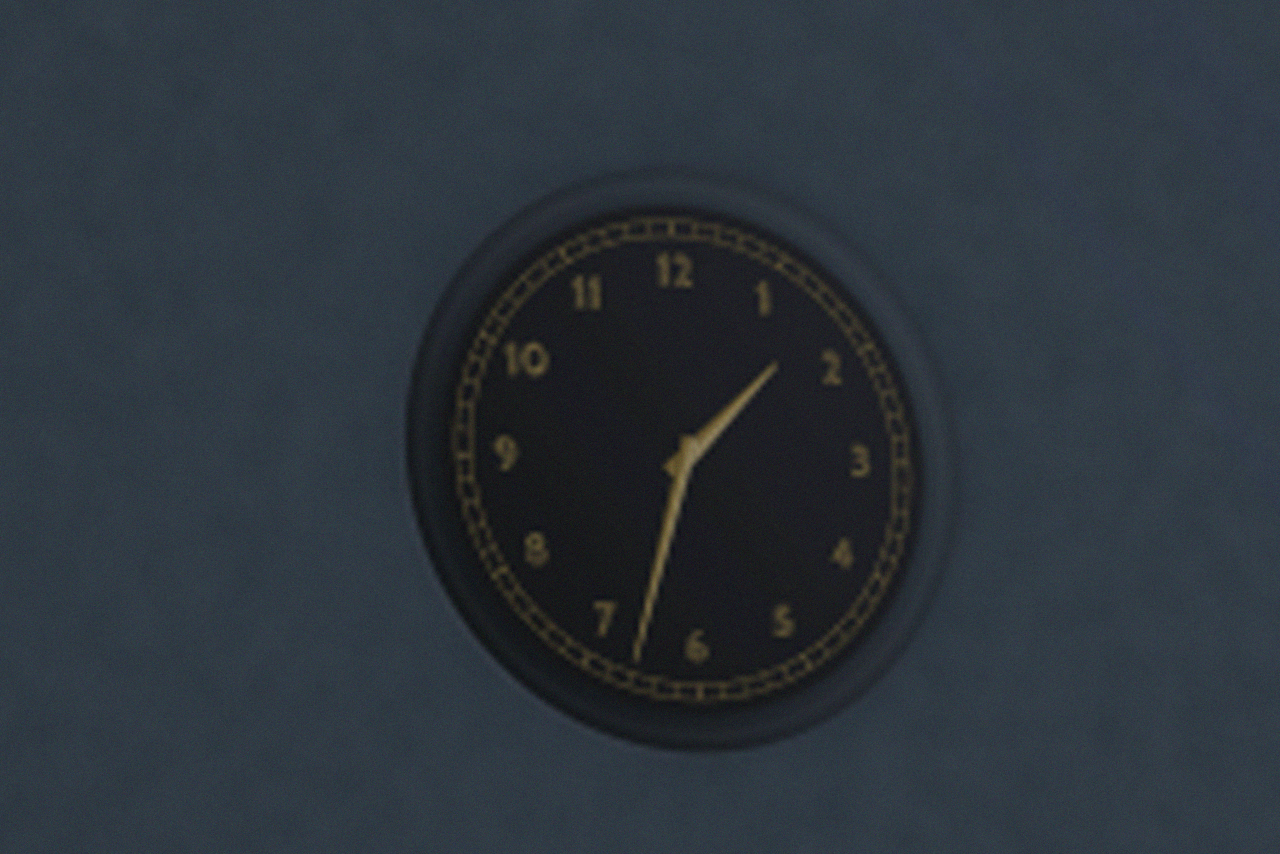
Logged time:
1h33
